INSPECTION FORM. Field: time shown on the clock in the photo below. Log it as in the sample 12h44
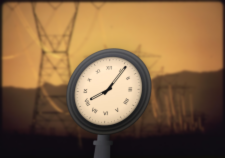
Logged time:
8h06
